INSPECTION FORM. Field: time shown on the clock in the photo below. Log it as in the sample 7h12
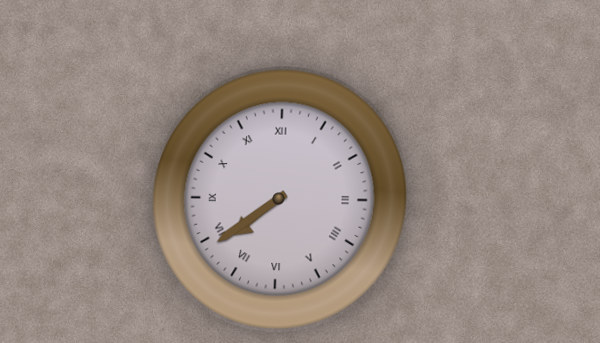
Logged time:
7h39
